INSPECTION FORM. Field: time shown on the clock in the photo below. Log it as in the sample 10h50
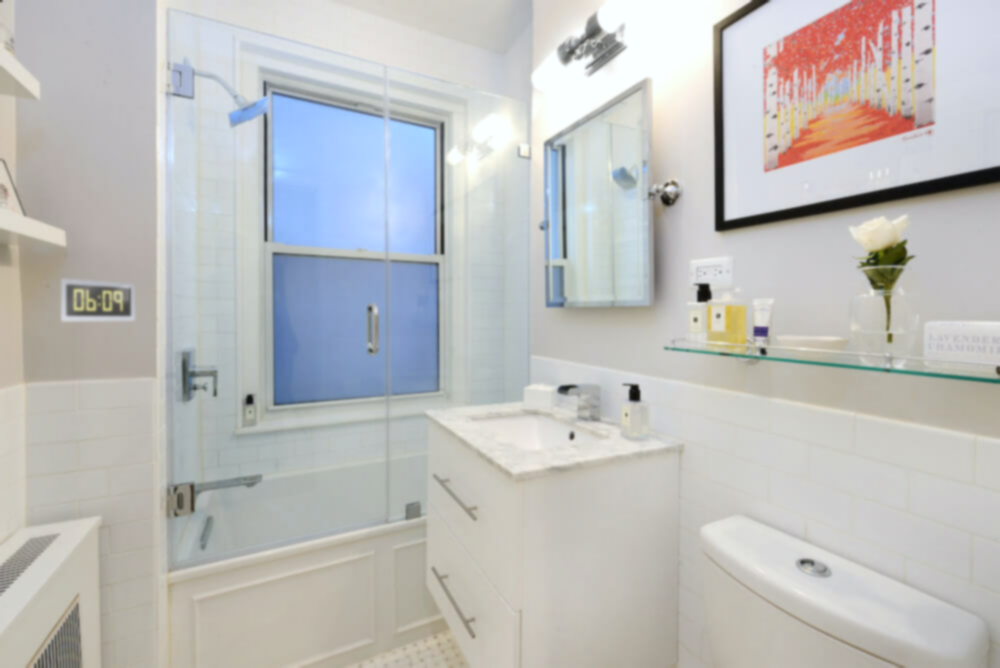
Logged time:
6h09
